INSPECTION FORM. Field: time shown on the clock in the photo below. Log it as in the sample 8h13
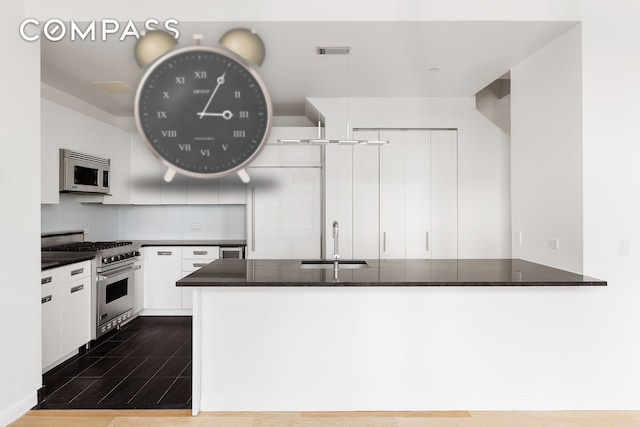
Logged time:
3h05
